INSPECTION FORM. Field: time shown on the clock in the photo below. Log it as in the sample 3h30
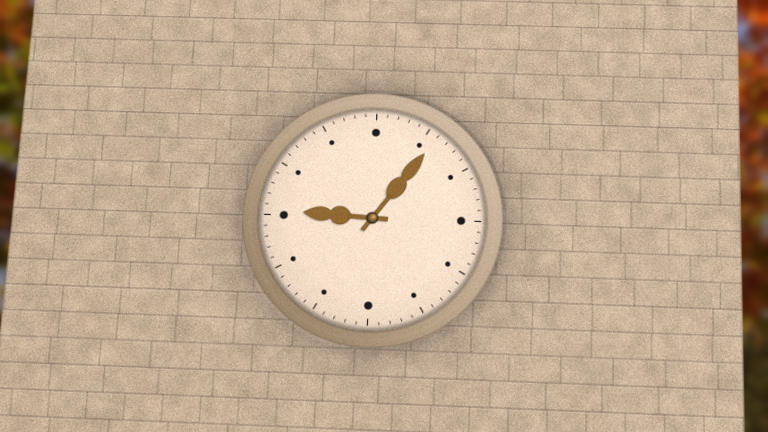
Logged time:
9h06
